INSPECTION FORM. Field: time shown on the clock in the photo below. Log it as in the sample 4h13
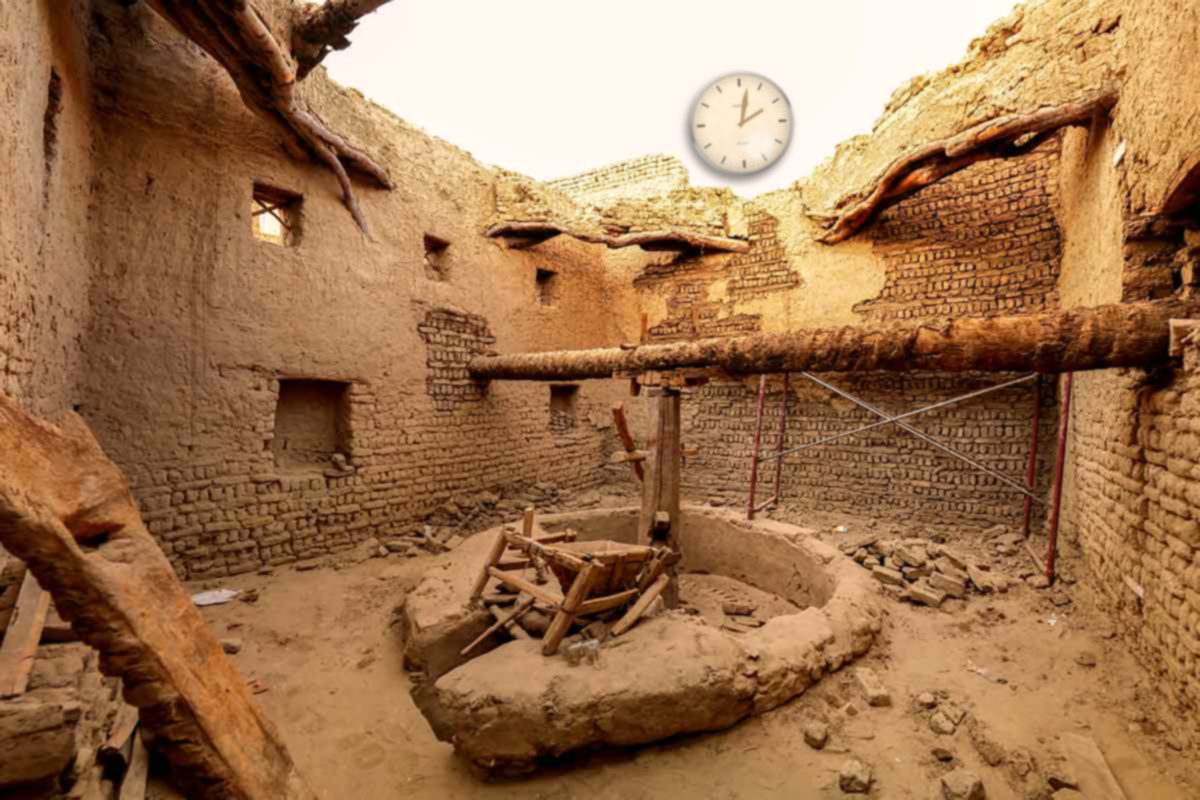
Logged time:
2h02
